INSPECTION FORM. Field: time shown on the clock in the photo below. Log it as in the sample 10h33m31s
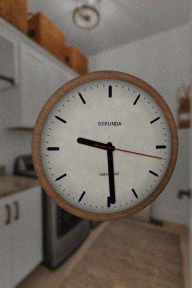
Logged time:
9h29m17s
